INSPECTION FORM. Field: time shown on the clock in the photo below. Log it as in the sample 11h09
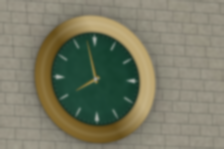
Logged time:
7h58
